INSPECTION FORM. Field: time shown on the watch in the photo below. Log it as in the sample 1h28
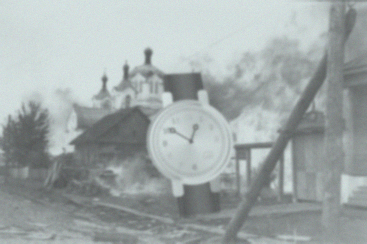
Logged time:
12h51
